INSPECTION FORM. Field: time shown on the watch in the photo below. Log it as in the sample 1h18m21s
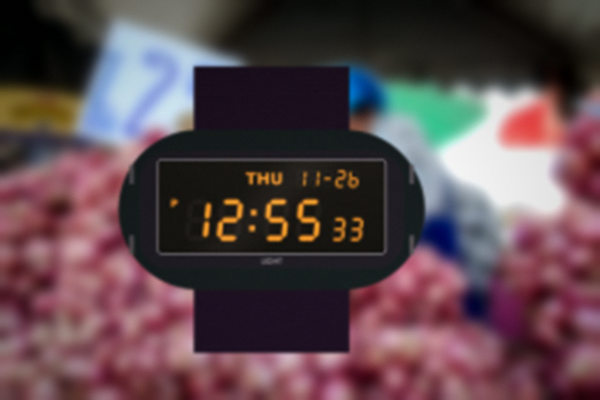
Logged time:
12h55m33s
